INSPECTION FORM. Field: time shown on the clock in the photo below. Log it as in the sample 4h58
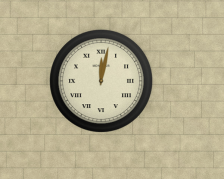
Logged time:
12h02
